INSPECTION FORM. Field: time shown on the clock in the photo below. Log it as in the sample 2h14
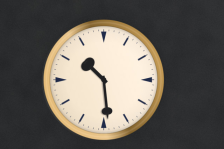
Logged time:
10h29
